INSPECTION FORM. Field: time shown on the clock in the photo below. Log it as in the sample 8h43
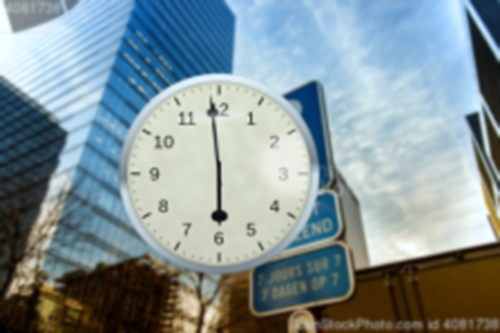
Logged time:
5h59
